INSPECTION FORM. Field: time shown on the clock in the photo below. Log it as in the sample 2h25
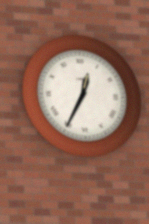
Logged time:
12h35
